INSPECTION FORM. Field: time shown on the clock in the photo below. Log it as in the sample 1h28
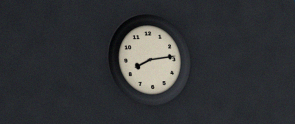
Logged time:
8h14
